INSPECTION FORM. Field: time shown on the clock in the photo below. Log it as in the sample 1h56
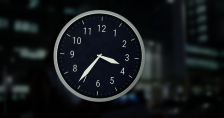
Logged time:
3h36
